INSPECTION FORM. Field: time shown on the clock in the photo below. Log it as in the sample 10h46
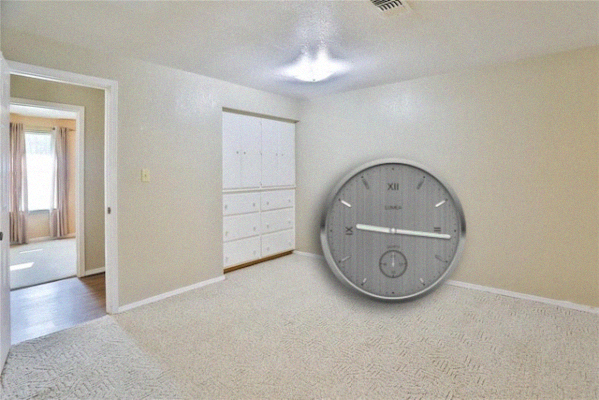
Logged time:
9h16
